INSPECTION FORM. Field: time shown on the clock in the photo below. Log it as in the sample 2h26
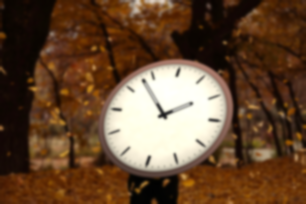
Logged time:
1h53
